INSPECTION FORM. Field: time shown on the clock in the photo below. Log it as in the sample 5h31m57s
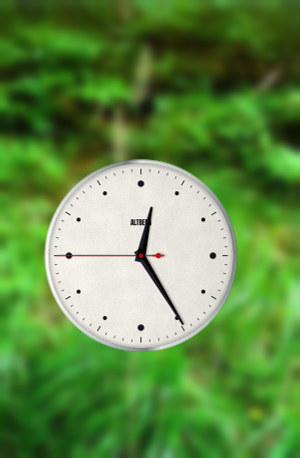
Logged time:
12h24m45s
